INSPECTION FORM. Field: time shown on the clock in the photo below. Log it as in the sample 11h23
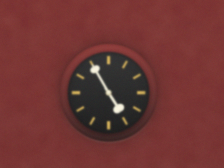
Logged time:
4h55
